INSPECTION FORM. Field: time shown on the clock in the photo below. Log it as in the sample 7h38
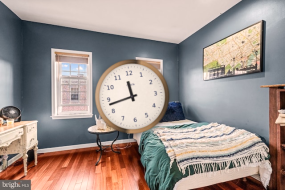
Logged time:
11h43
